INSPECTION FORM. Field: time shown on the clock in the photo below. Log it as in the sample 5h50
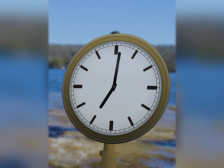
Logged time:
7h01
